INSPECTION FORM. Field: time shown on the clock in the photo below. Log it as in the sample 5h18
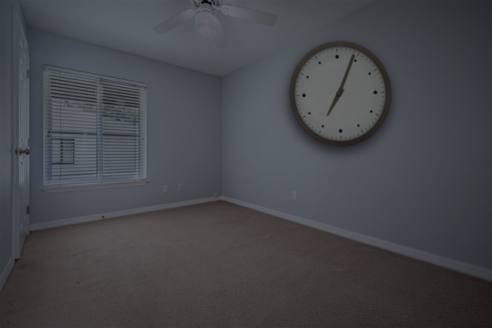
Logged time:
7h04
